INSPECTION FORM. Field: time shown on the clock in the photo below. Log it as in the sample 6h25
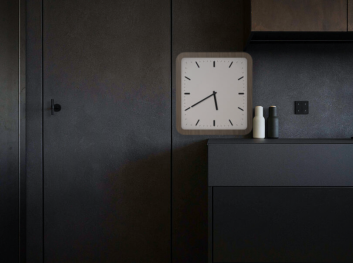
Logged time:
5h40
